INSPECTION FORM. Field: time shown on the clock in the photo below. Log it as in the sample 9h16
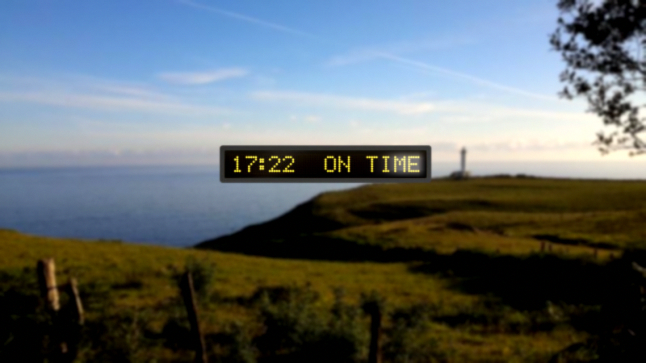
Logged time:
17h22
